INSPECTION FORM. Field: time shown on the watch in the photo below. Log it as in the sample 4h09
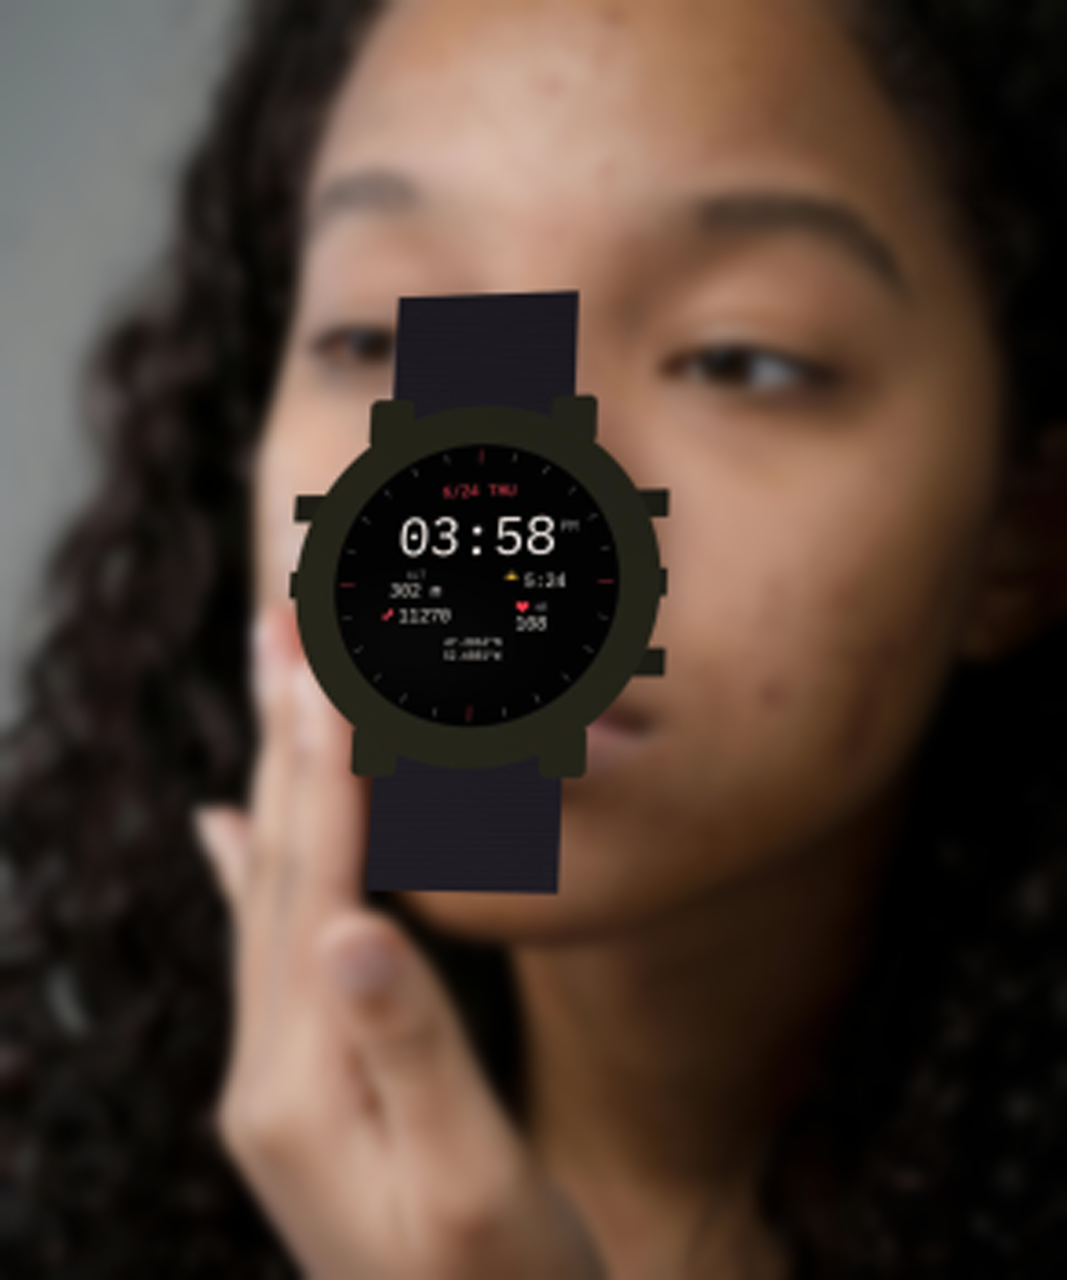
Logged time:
3h58
